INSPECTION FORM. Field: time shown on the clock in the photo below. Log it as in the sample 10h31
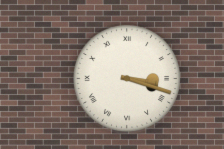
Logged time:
3h18
